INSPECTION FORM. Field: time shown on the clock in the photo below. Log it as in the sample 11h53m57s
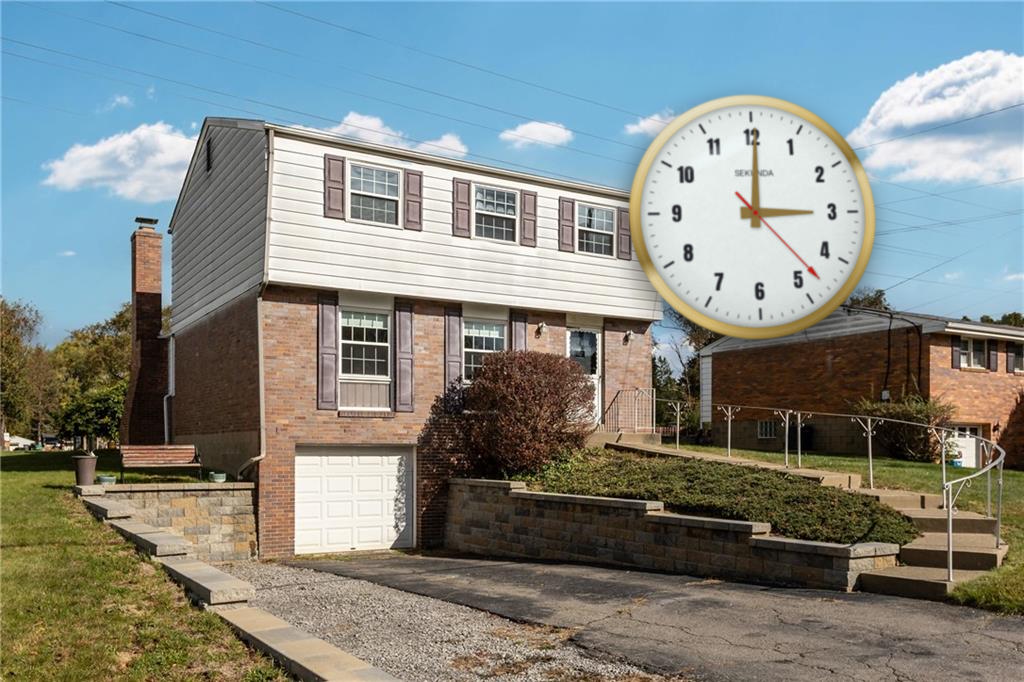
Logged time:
3h00m23s
